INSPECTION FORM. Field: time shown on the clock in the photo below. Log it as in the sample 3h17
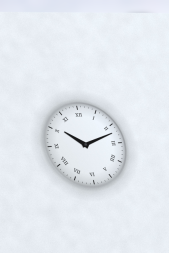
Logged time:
10h12
